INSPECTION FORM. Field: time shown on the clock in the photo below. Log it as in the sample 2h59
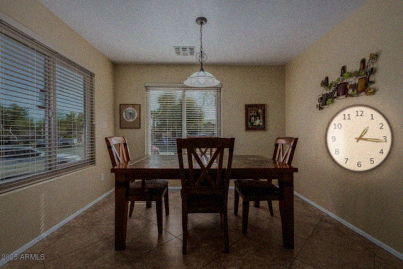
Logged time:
1h16
